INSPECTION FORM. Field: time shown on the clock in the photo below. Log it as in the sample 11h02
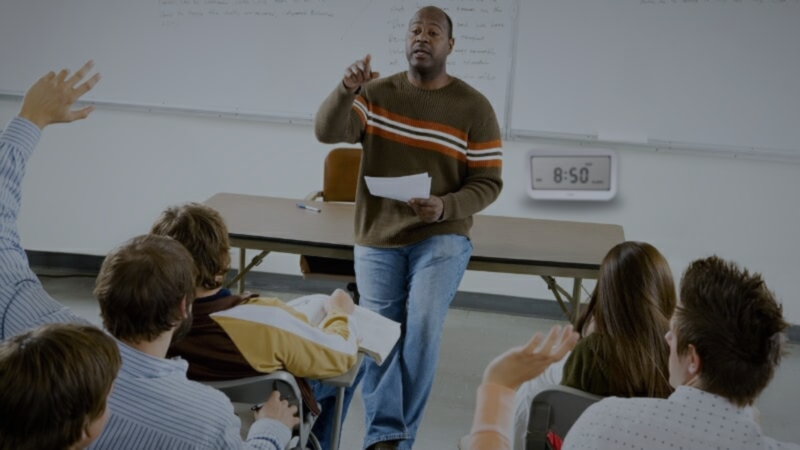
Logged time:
8h50
